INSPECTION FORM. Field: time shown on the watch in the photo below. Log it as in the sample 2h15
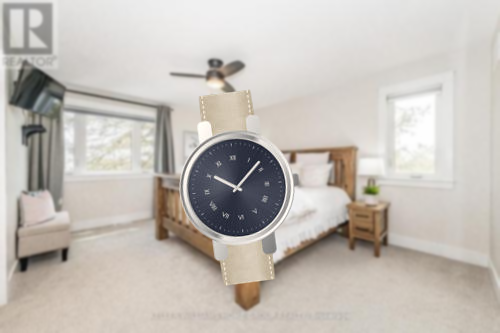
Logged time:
10h08
